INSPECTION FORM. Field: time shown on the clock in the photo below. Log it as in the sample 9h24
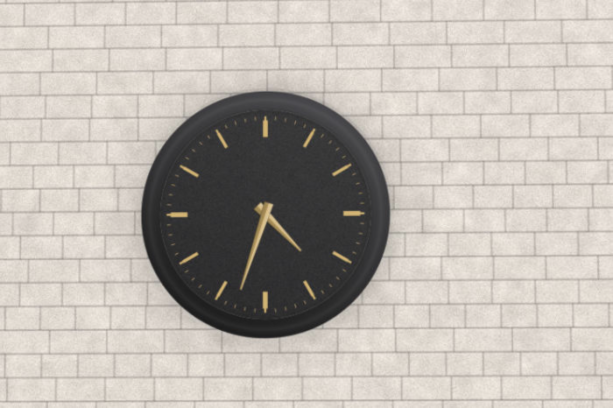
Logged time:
4h33
